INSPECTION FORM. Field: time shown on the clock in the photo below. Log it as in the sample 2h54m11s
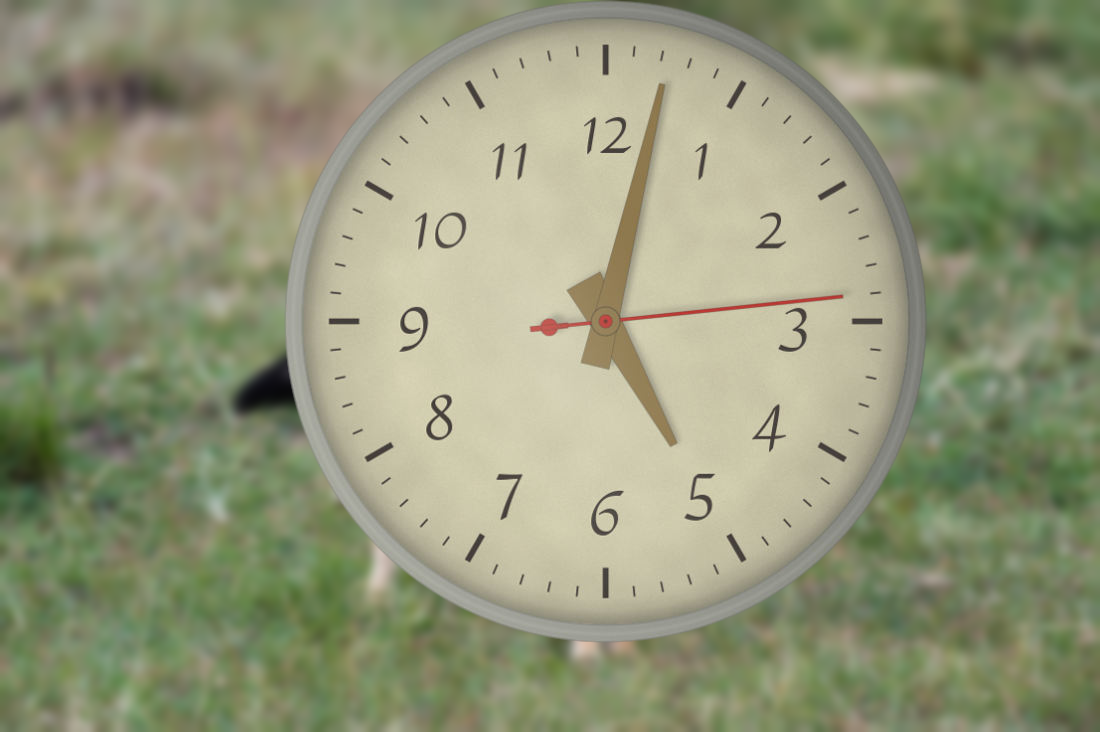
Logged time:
5h02m14s
